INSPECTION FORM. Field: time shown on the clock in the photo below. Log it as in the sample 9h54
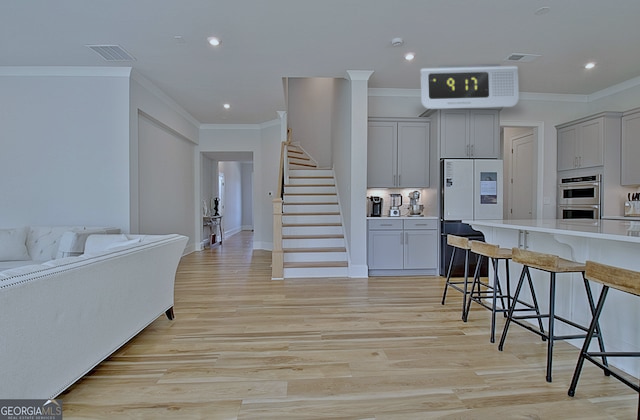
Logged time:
9h17
